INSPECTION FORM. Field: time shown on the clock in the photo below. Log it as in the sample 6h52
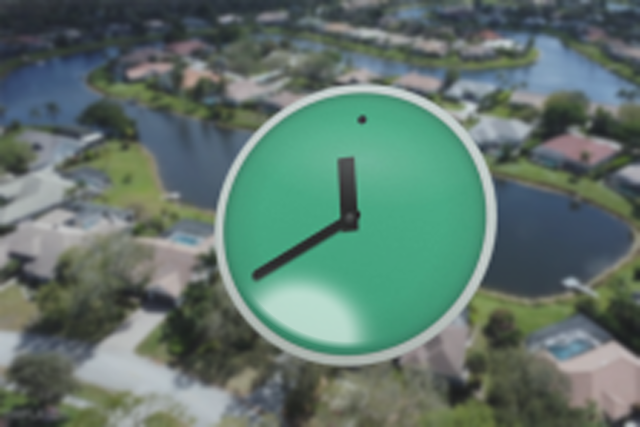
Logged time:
11h39
